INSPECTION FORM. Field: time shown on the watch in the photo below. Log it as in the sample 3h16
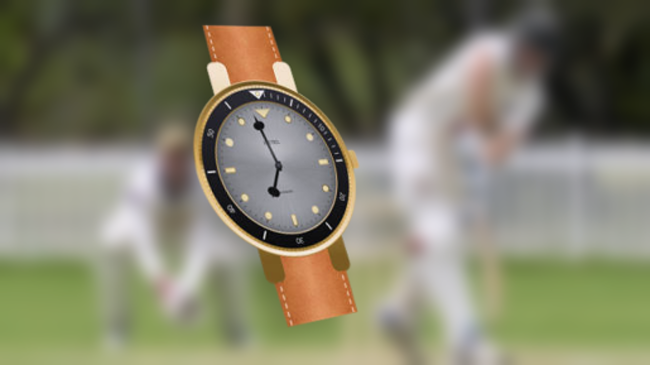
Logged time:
6h58
